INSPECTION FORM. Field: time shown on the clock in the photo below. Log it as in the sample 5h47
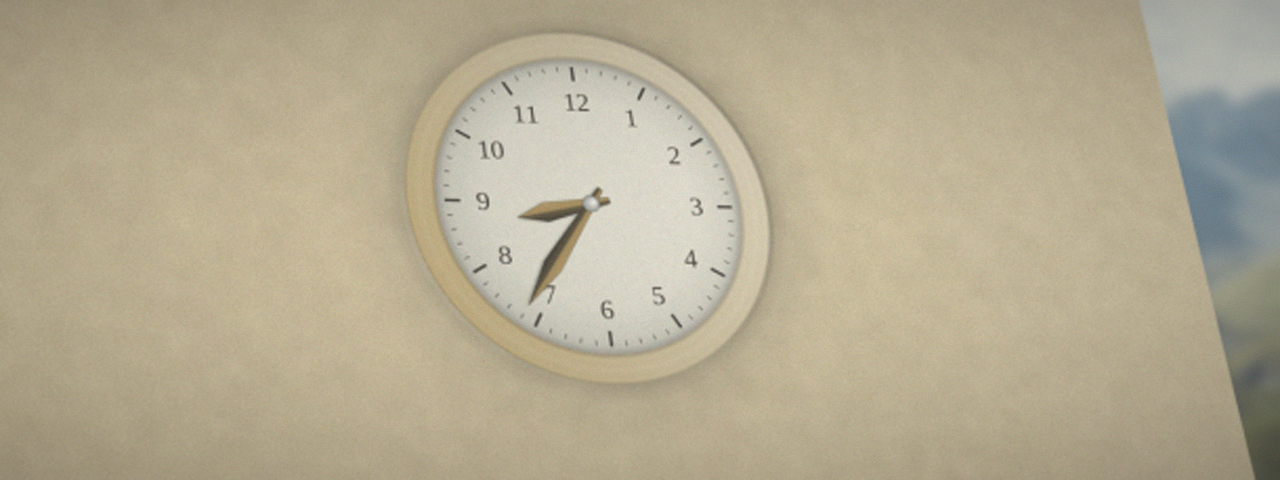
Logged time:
8h36
